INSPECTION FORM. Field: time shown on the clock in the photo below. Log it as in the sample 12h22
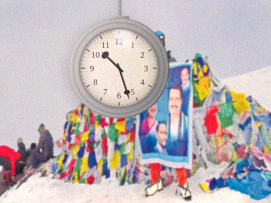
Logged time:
10h27
